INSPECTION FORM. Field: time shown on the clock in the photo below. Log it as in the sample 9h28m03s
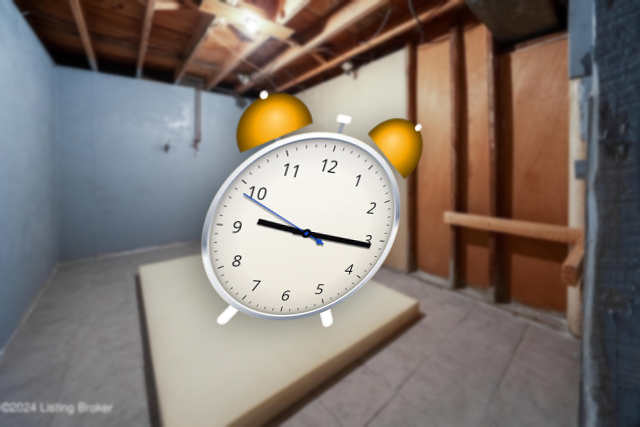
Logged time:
9h15m49s
